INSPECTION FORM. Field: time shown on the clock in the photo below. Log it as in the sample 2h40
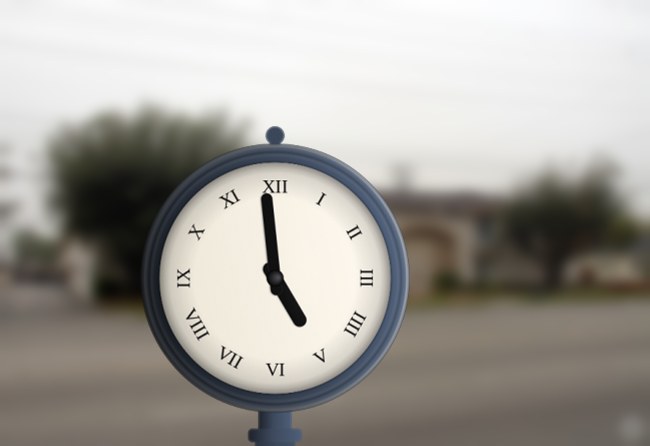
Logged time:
4h59
